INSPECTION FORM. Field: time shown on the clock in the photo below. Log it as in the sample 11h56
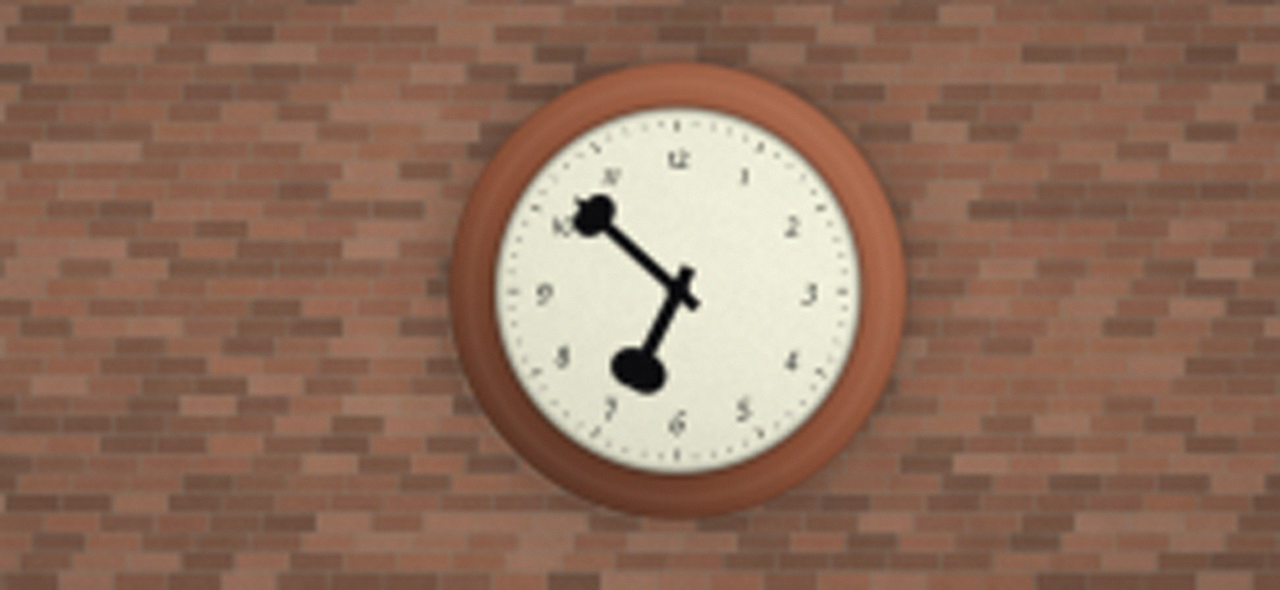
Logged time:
6h52
